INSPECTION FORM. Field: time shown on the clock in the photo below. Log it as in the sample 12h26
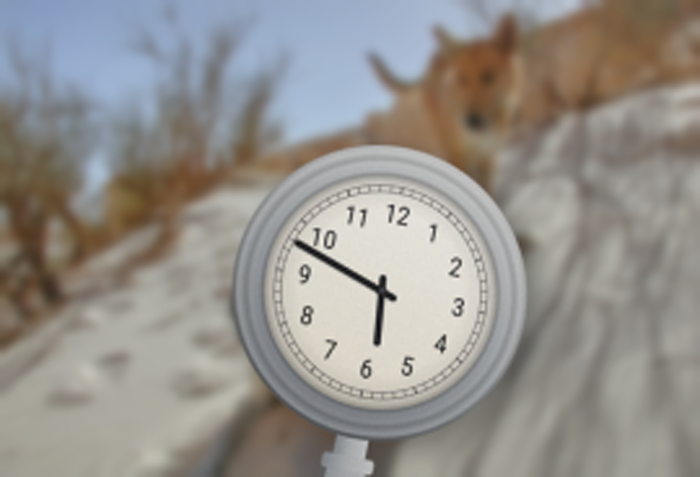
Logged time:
5h48
